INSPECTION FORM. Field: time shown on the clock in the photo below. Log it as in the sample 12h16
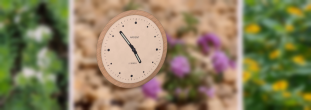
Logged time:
4h53
